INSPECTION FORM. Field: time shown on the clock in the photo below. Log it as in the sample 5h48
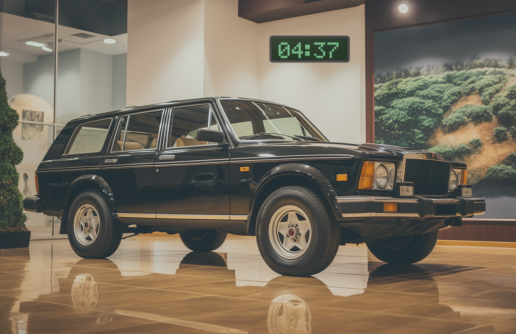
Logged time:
4h37
